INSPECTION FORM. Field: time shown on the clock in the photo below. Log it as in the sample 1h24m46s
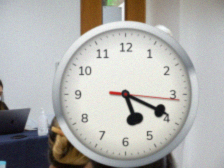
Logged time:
5h19m16s
